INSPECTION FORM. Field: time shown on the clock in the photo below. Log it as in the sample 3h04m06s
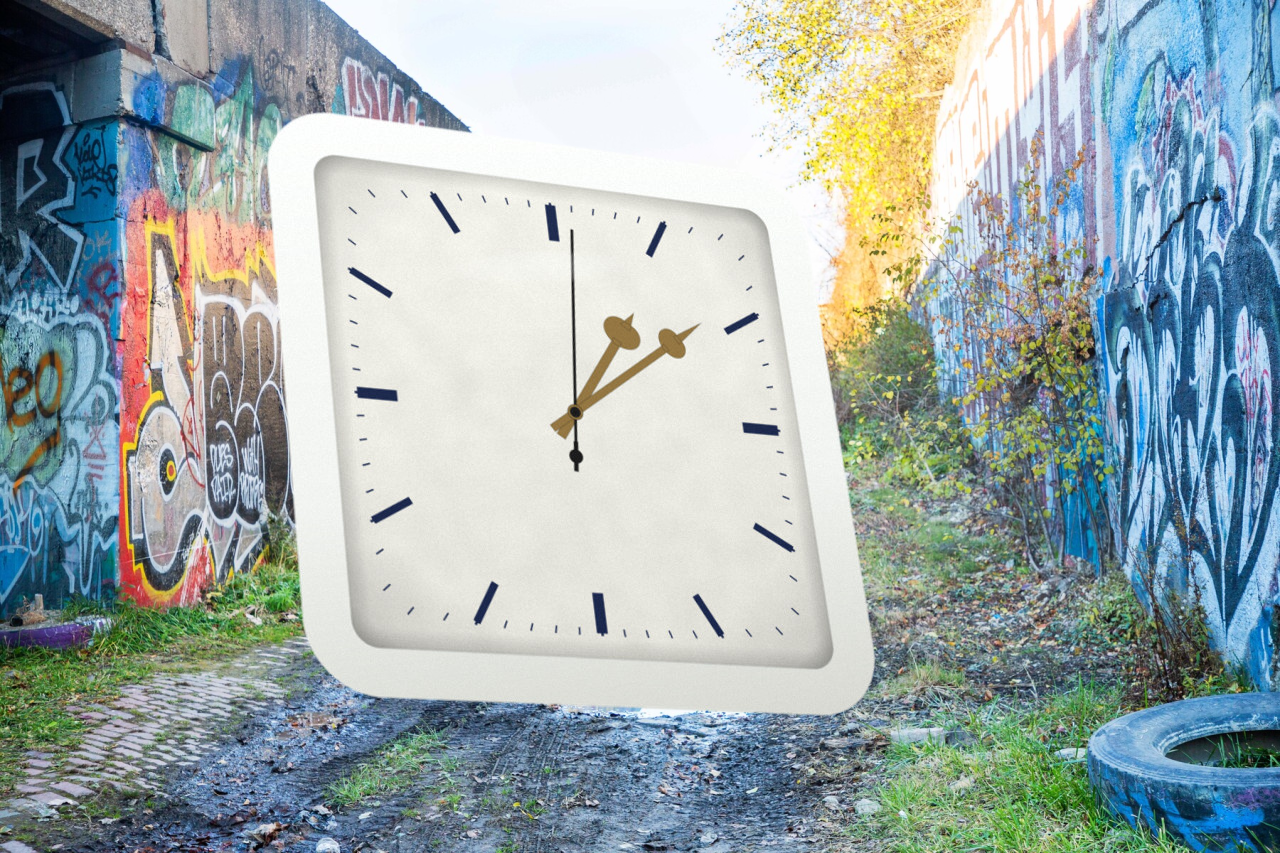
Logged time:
1h09m01s
